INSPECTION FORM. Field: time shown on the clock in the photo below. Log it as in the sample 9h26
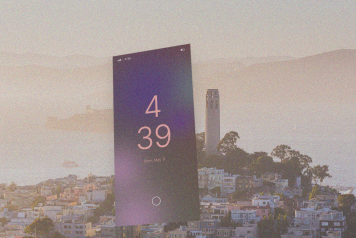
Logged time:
4h39
